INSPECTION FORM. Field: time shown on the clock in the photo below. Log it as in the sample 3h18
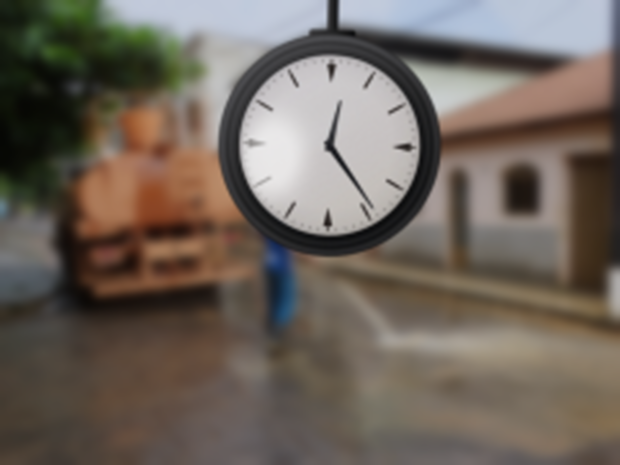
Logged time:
12h24
